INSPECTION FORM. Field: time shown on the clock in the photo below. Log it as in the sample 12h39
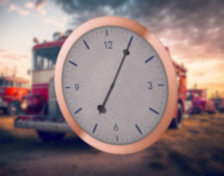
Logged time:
7h05
